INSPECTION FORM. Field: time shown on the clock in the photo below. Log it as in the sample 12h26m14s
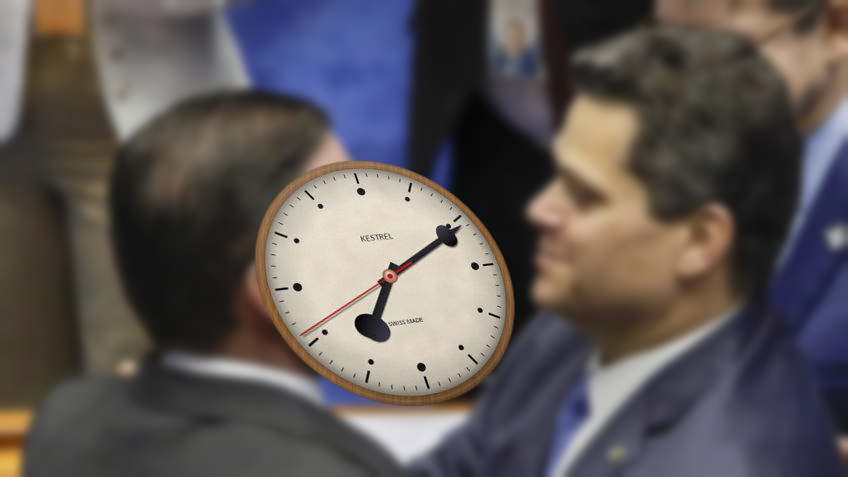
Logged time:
7h10m41s
